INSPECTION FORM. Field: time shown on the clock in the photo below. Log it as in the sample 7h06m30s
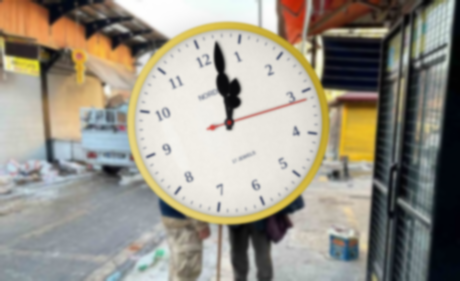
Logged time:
1h02m16s
